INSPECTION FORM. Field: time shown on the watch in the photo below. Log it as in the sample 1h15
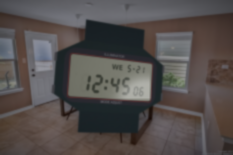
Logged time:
12h45
